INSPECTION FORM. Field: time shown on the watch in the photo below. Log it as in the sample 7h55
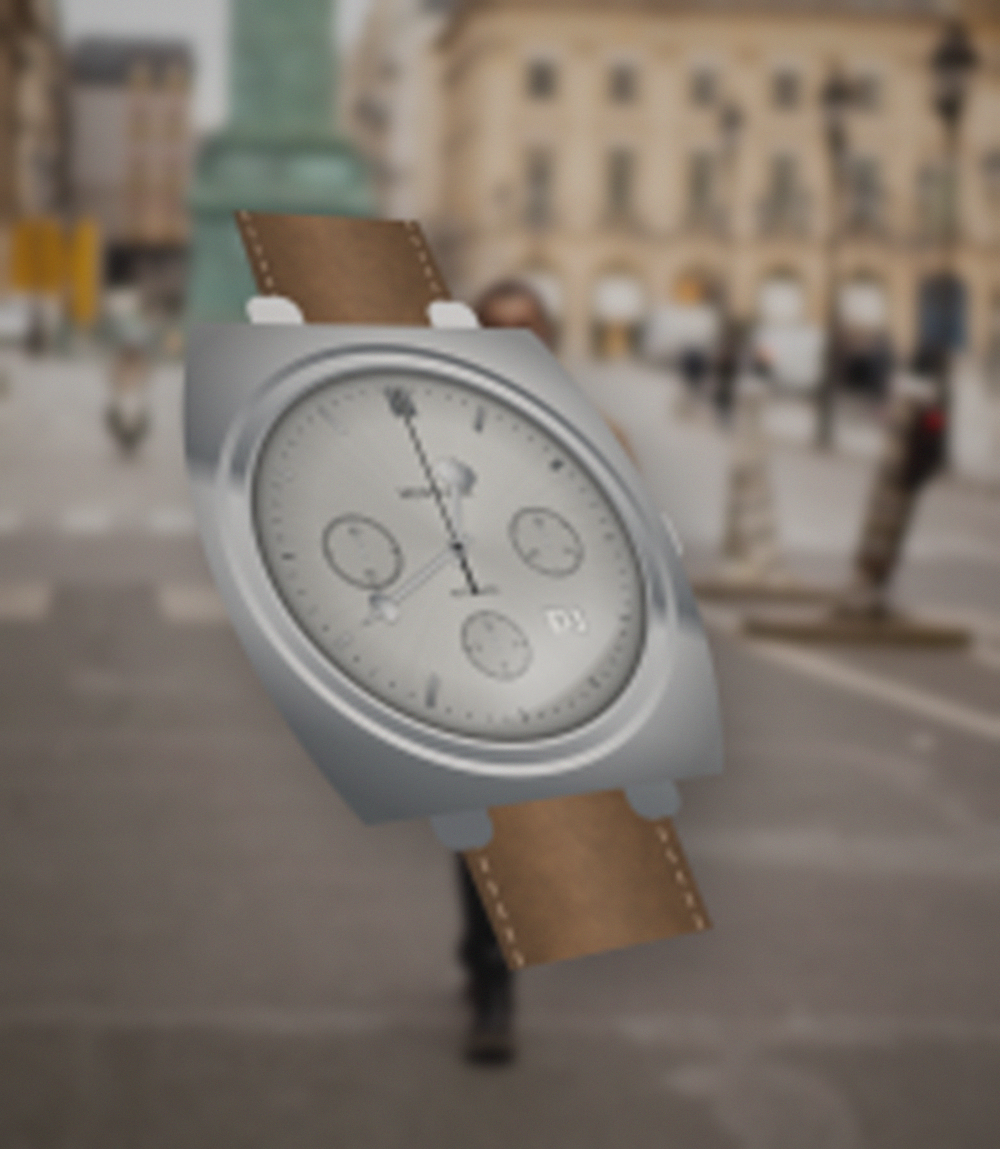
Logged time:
12h40
